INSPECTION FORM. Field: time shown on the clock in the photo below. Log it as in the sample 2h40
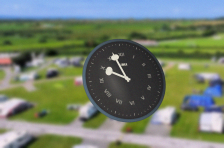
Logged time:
9h57
